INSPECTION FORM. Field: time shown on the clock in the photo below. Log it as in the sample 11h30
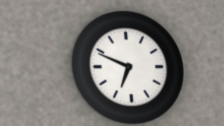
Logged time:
6h49
